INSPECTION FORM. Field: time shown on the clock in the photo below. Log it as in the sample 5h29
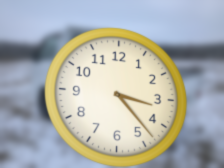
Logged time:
3h23
